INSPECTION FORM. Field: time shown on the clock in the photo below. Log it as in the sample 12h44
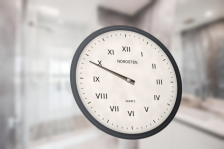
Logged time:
9h49
